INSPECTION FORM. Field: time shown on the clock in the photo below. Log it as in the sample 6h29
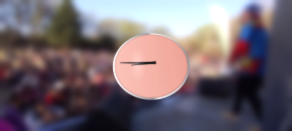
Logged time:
8h45
